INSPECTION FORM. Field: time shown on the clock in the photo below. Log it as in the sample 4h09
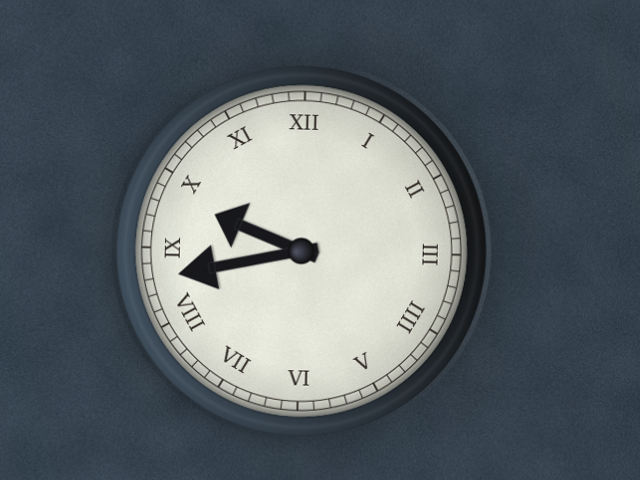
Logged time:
9h43
